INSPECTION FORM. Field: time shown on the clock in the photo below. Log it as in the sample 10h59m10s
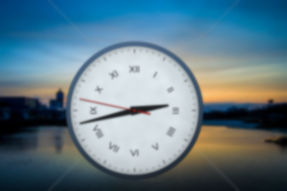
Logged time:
2h42m47s
